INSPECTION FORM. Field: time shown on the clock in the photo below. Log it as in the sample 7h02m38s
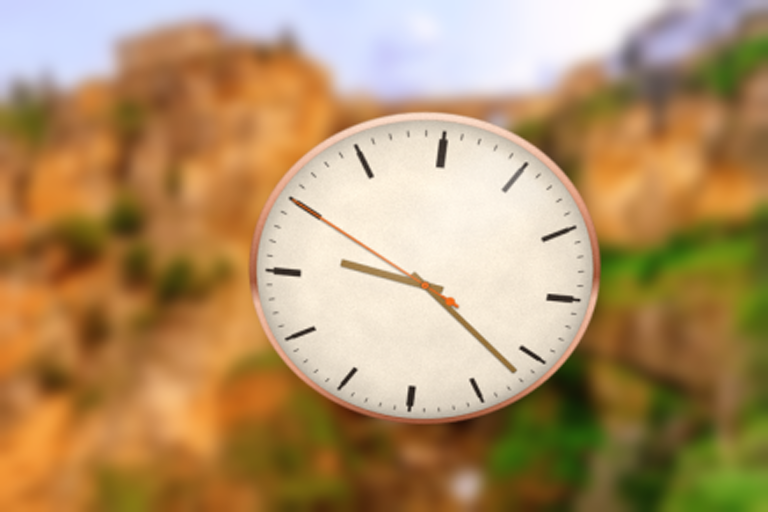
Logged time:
9h21m50s
